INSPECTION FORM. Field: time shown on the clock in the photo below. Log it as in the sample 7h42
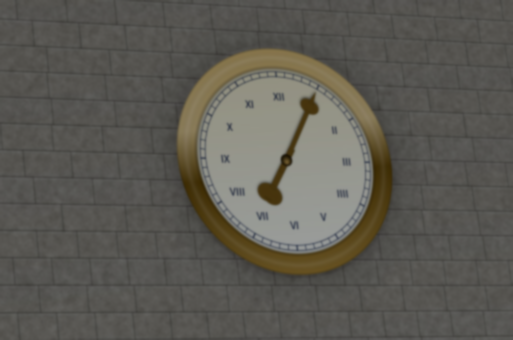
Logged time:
7h05
